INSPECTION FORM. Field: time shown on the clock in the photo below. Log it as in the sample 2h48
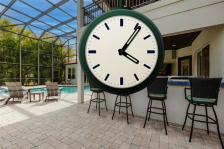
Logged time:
4h06
